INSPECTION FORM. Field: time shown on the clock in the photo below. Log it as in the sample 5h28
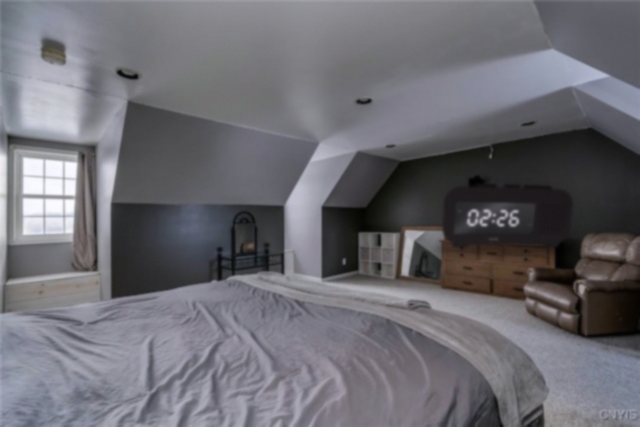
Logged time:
2h26
